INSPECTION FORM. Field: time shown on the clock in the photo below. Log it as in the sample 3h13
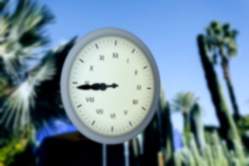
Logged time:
8h44
